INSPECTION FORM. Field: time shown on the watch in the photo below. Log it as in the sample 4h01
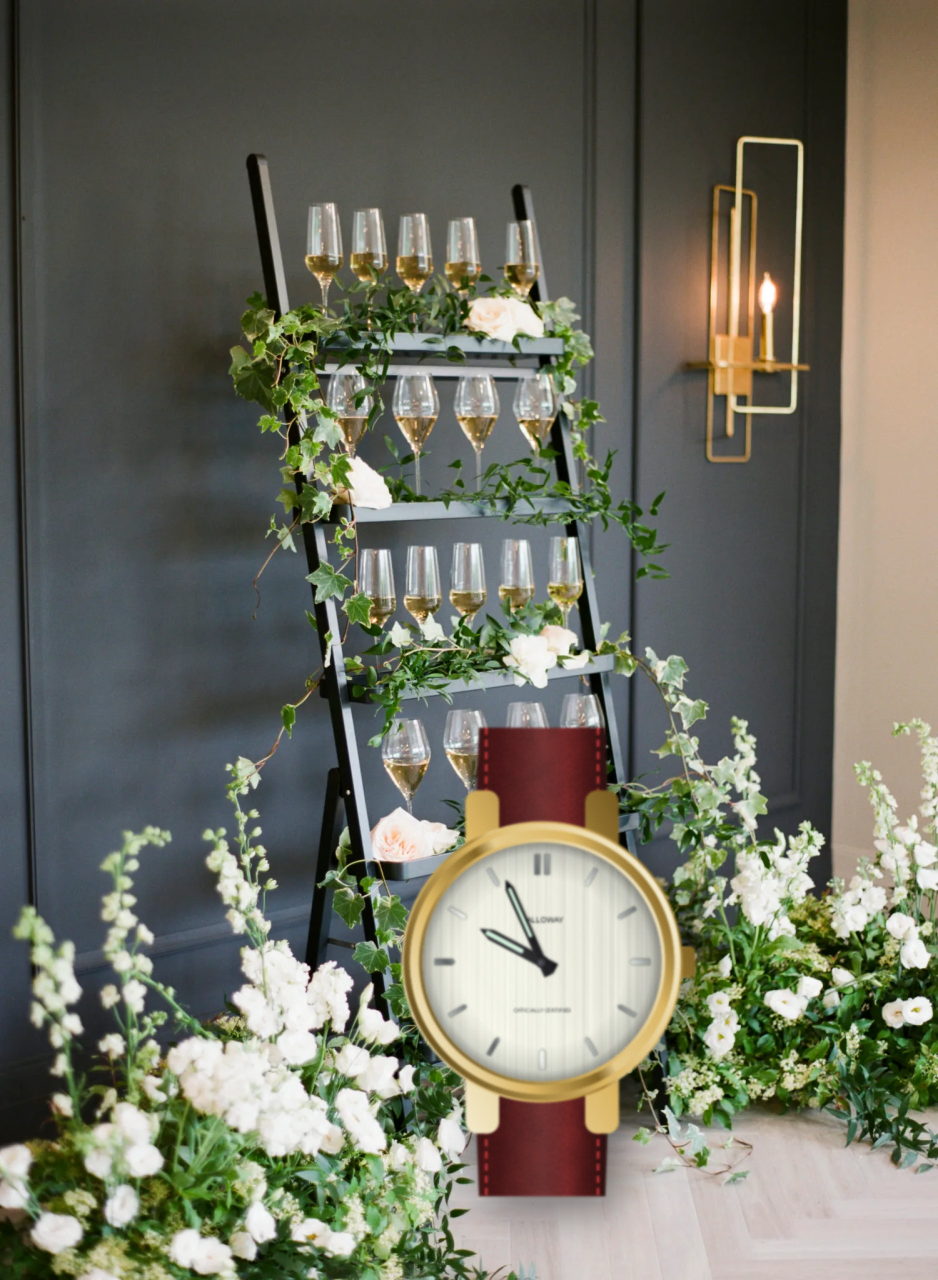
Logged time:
9h56
